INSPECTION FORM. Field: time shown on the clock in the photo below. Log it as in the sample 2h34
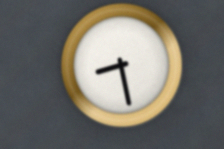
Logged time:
8h28
